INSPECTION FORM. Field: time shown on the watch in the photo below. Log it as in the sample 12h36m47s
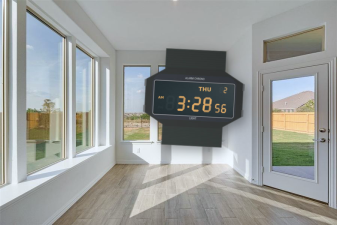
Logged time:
3h28m56s
